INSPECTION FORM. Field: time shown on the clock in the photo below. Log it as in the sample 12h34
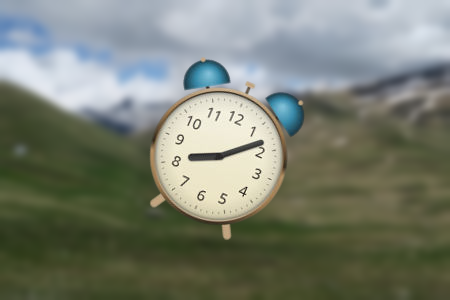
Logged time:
8h08
